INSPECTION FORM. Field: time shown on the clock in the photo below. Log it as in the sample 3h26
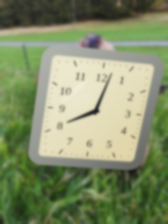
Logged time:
8h02
